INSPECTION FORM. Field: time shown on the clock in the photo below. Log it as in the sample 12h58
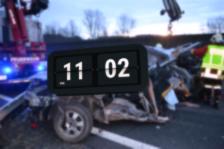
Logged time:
11h02
